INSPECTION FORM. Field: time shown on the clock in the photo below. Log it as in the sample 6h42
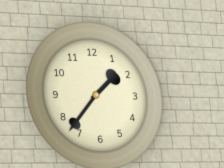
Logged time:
1h37
